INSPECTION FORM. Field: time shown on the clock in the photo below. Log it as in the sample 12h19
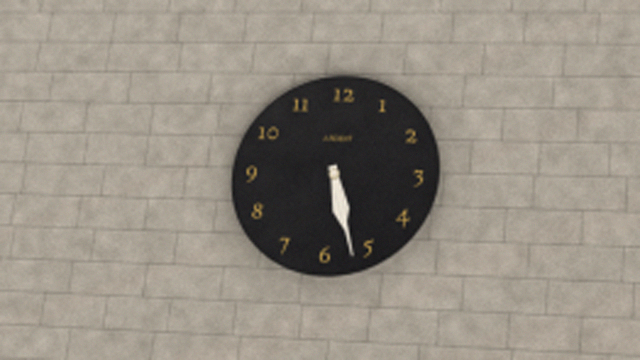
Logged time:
5h27
